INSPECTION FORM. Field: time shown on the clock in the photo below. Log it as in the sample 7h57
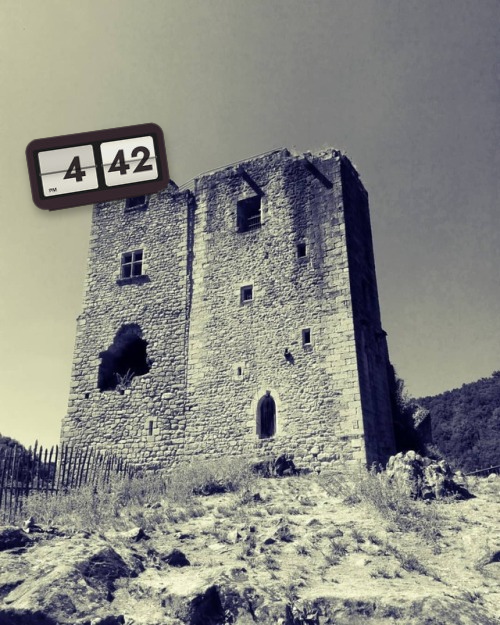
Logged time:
4h42
